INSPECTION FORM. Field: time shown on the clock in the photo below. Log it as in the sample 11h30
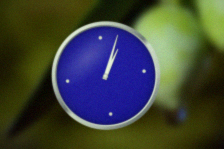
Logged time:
1h04
